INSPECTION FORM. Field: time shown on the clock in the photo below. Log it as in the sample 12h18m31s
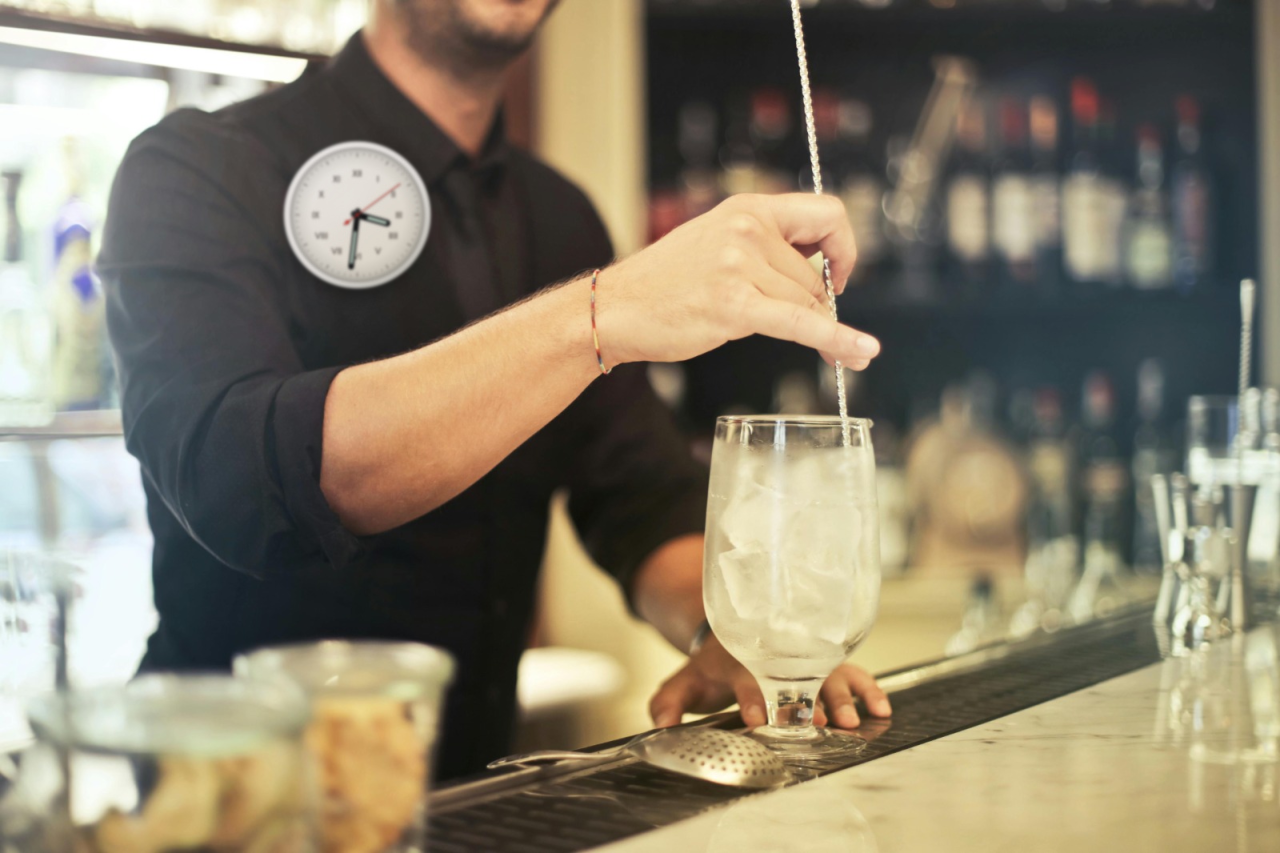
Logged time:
3h31m09s
